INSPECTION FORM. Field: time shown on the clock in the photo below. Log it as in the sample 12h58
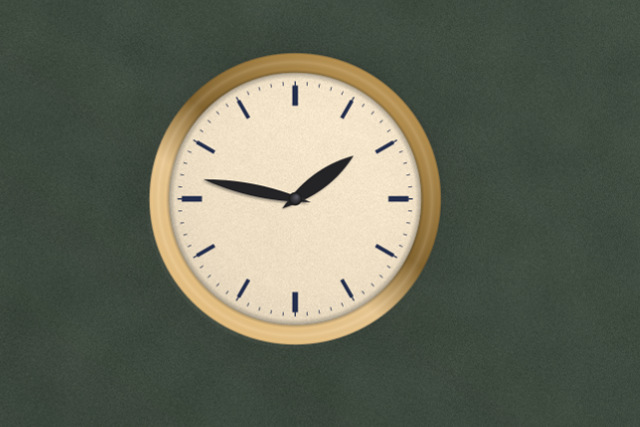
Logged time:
1h47
